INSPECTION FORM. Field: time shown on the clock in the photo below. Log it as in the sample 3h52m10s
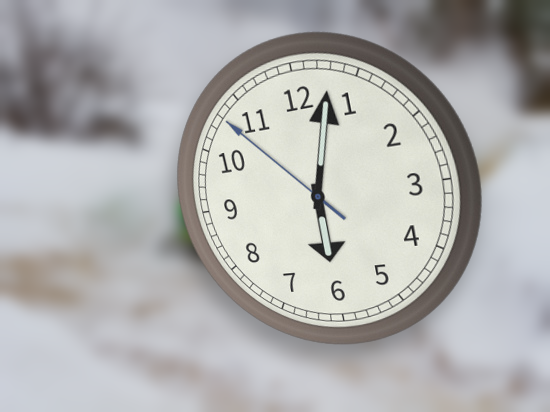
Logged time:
6h02m53s
